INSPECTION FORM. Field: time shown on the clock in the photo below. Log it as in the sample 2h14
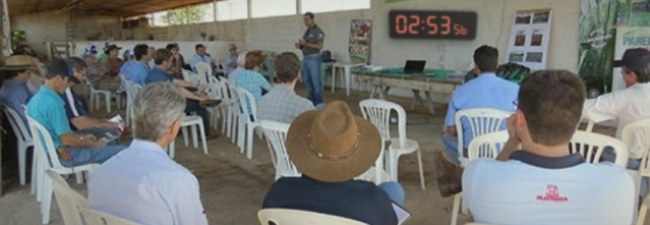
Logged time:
2h53
